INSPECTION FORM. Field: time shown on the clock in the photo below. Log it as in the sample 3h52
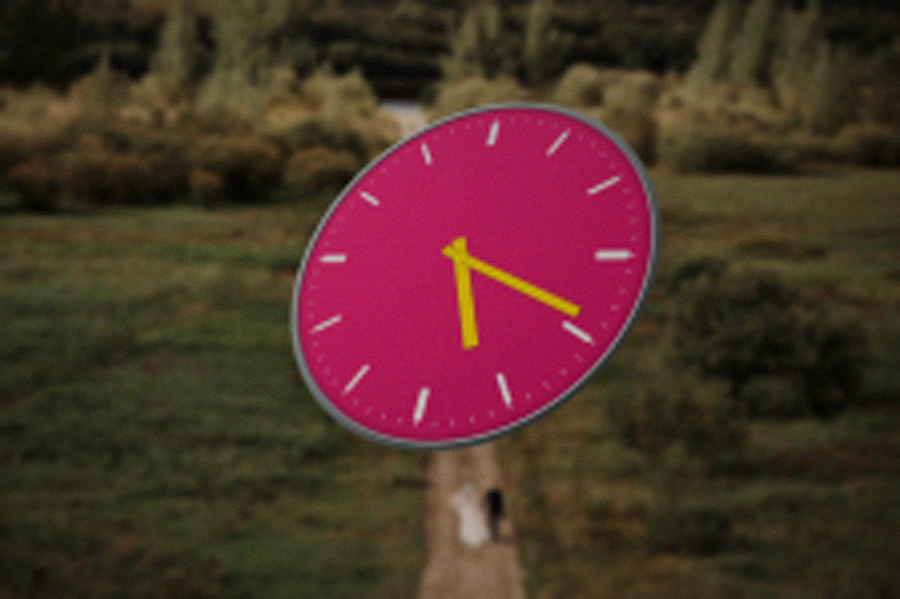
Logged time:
5h19
